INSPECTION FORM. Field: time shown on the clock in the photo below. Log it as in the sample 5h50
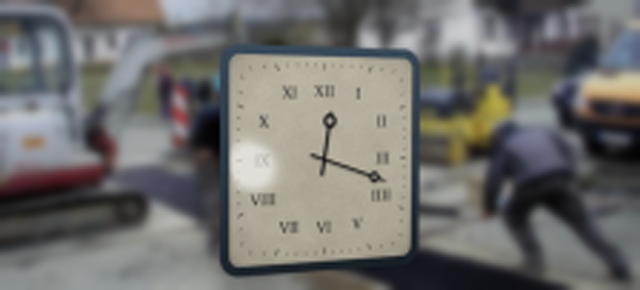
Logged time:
12h18
